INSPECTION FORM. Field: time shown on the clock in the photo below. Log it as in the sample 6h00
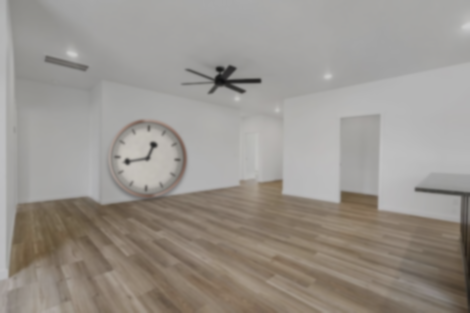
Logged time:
12h43
